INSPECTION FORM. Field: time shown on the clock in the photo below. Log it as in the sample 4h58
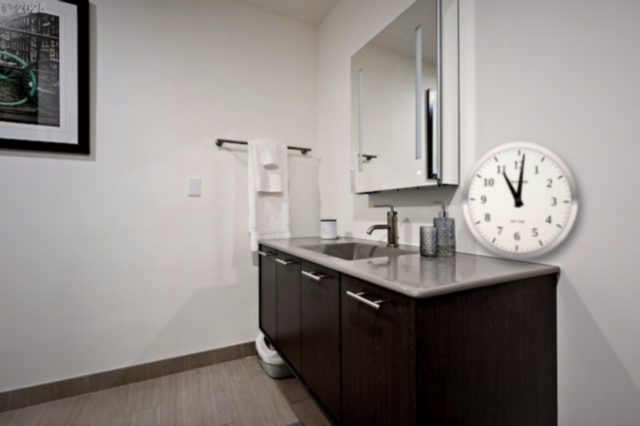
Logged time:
11h01
